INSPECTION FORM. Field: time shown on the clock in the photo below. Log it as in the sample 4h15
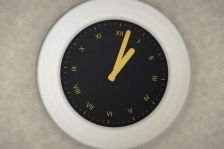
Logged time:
1h02
